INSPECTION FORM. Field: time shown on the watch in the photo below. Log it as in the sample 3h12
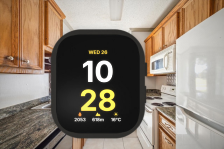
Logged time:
10h28
